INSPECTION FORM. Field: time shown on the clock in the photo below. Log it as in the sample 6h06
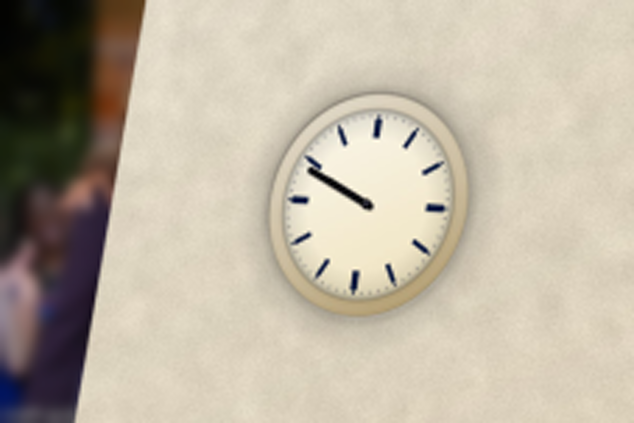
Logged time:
9h49
